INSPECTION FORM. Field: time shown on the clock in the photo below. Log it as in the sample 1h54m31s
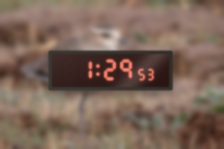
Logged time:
1h29m53s
